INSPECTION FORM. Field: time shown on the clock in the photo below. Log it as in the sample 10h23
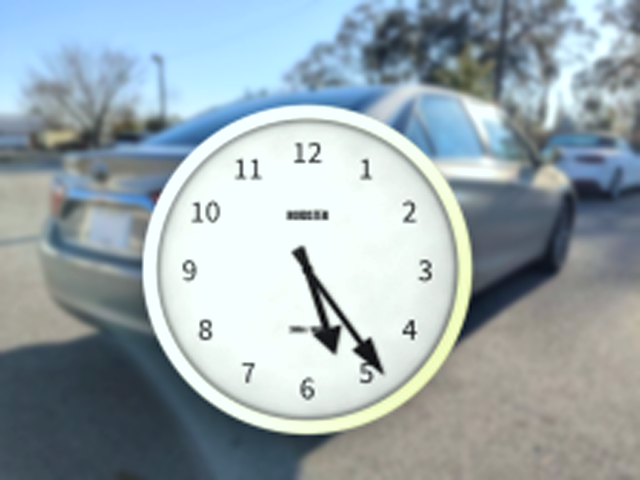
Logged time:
5h24
